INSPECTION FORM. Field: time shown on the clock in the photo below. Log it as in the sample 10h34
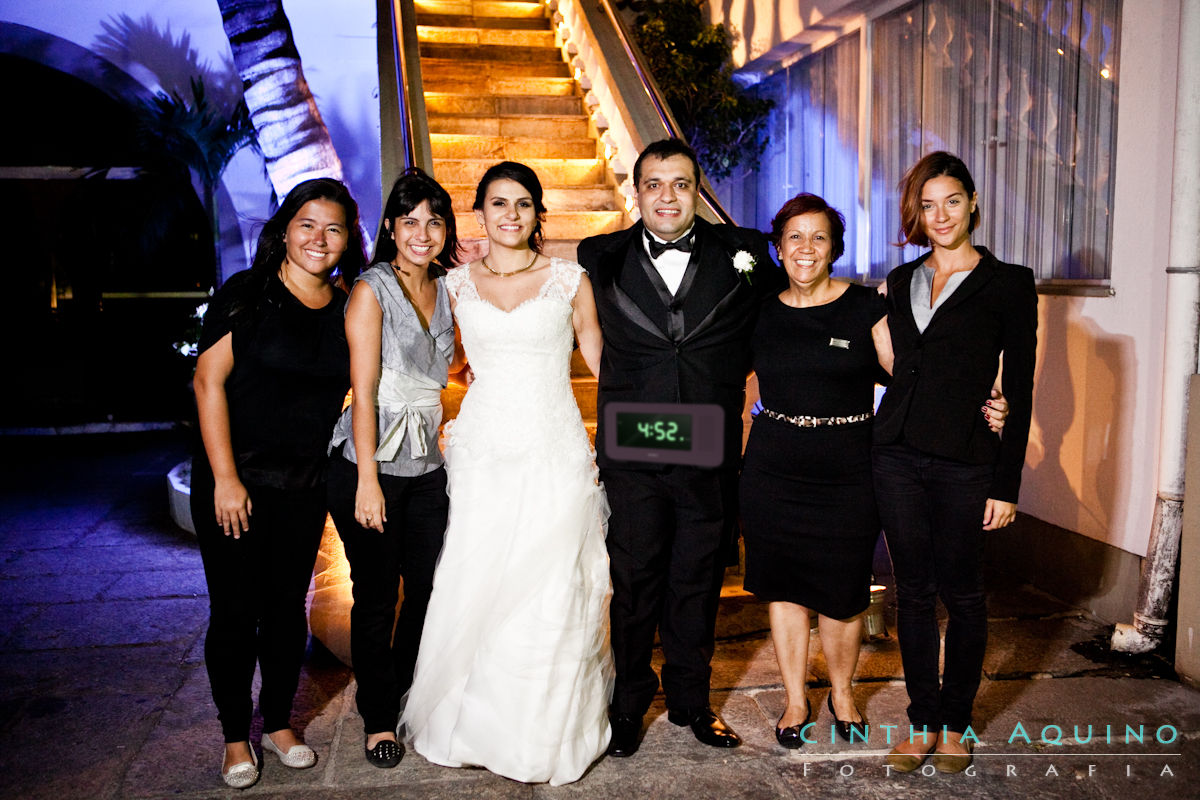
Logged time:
4h52
